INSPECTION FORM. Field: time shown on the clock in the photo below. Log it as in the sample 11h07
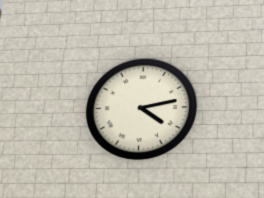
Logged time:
4h13
